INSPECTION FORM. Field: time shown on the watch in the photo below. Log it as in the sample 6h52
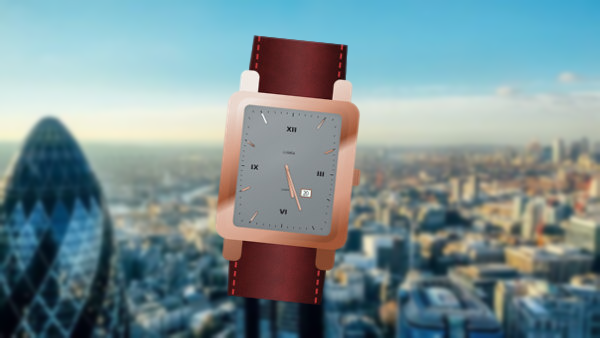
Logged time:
5h26
